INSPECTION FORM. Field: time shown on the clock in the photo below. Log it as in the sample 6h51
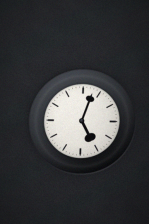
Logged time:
5h03
